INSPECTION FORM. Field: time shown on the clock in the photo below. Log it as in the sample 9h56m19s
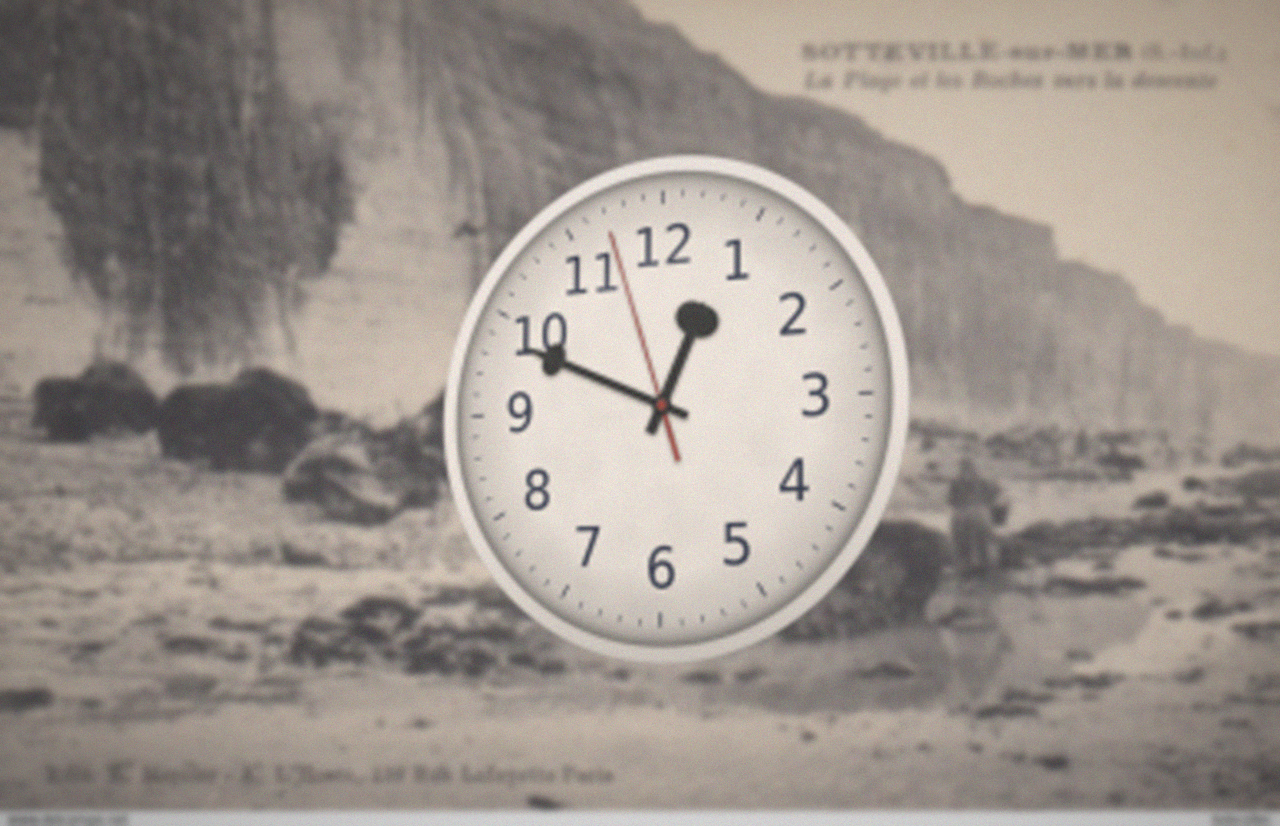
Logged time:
12h48m57s
